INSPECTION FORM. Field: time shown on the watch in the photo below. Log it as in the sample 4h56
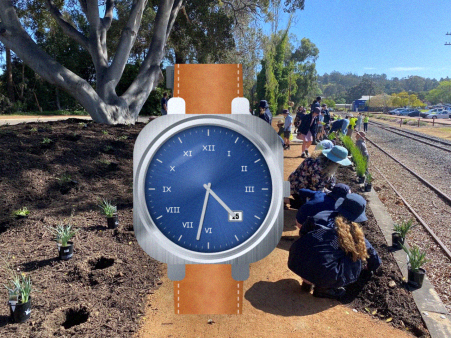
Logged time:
4h32
